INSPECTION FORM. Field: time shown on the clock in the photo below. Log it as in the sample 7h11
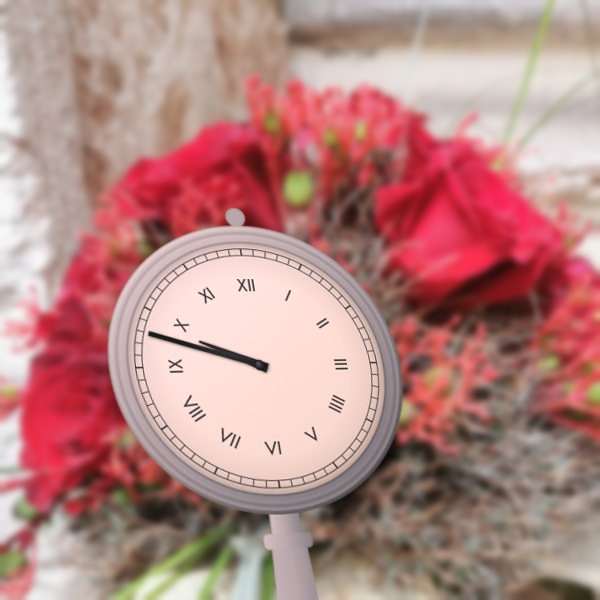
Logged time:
9h48
